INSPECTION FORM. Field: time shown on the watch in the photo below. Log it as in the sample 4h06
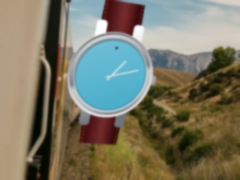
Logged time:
1h12
